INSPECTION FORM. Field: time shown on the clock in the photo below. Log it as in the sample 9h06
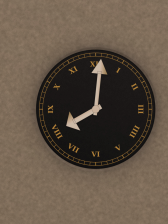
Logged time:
8h01
